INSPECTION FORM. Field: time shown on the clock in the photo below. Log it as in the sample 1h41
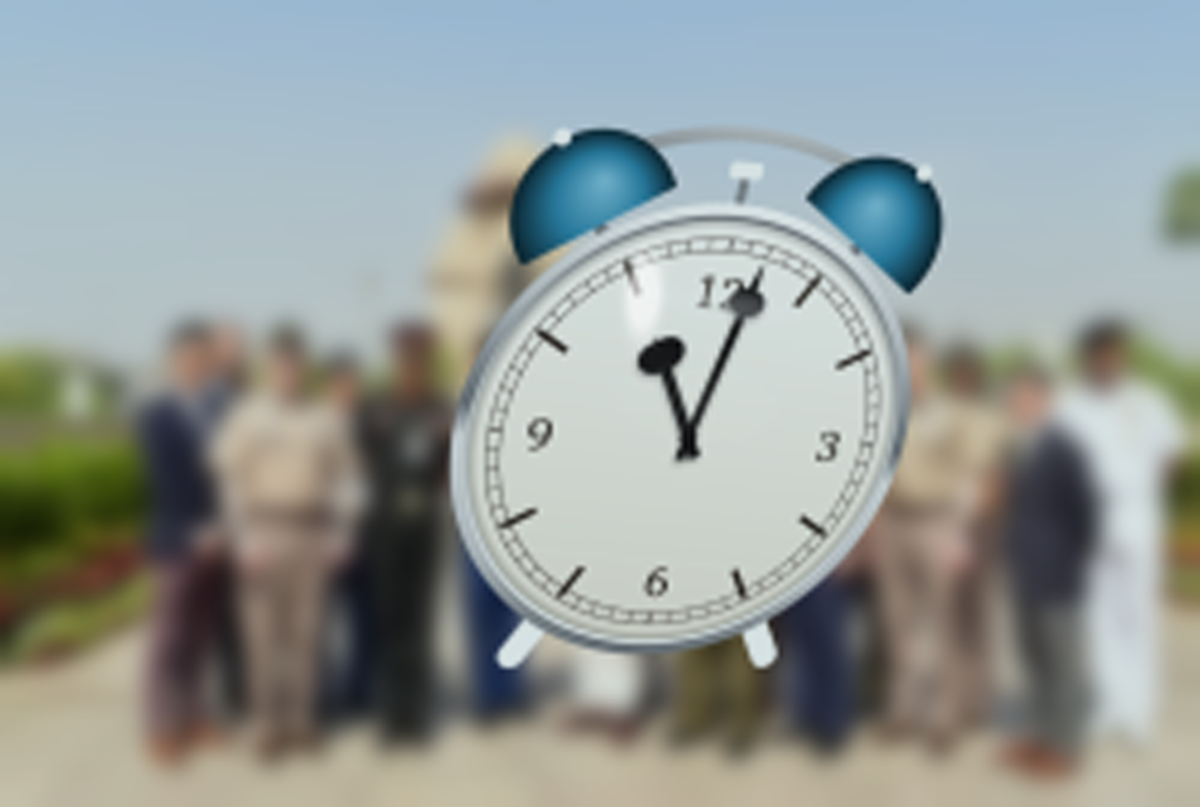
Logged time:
11h02
